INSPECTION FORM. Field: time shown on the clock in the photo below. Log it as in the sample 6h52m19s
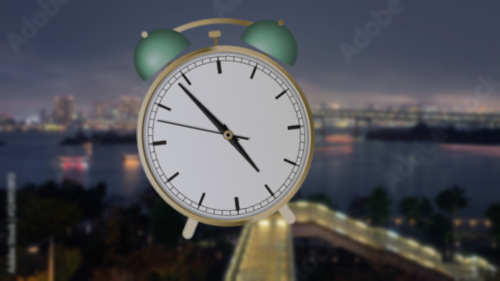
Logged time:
4h53m48s
